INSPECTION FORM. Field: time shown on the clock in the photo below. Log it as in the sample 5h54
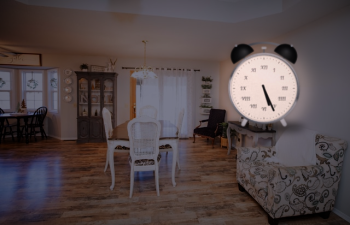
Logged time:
5h26
